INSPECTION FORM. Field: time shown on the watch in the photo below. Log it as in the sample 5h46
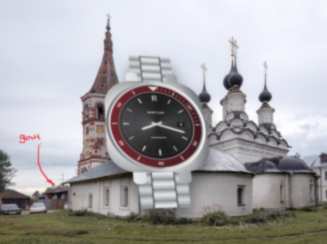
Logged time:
8h18
